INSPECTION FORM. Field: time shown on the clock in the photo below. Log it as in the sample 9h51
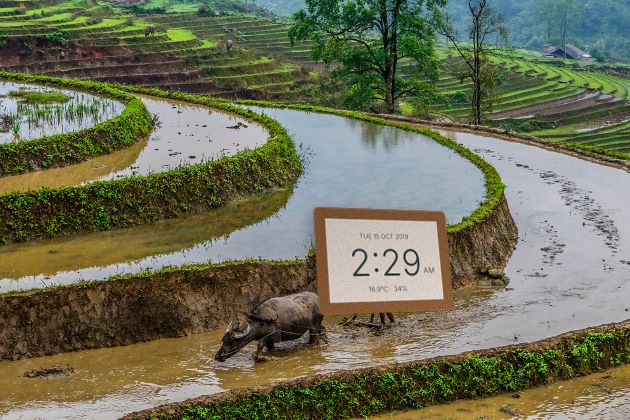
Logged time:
2h29
